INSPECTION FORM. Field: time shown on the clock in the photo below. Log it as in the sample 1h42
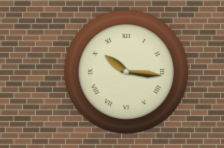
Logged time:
10h16
